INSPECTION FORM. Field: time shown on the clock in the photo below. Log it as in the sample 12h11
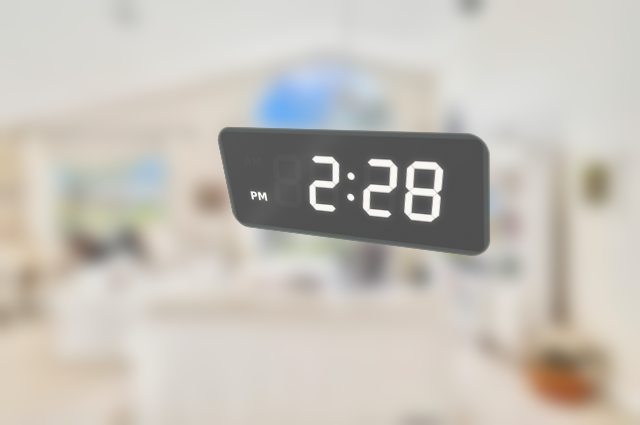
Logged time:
2h28
